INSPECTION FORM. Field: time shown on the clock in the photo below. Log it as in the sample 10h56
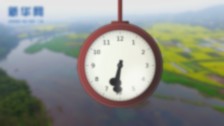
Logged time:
6h31
